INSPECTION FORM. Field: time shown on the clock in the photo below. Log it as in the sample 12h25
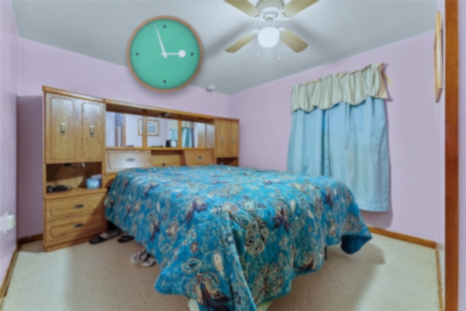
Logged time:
2h57
